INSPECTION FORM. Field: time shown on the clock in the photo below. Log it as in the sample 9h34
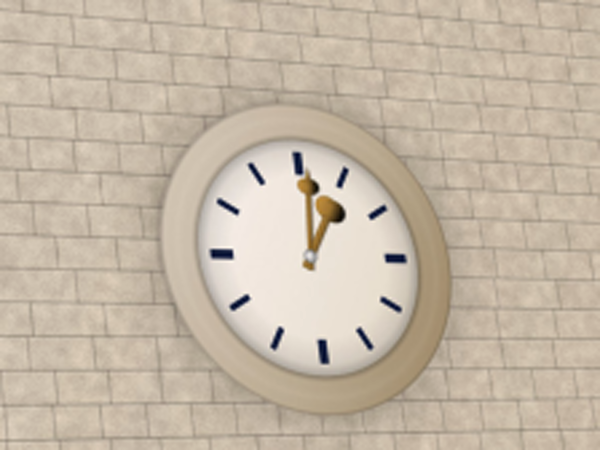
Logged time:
1h01
